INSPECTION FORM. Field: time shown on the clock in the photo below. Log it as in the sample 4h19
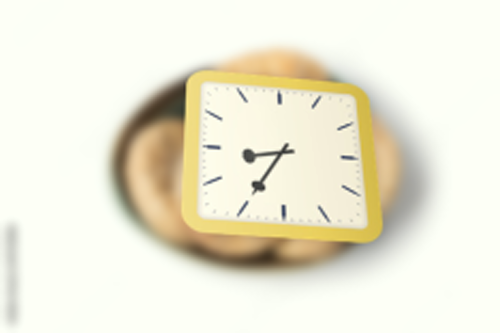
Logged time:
8h35
